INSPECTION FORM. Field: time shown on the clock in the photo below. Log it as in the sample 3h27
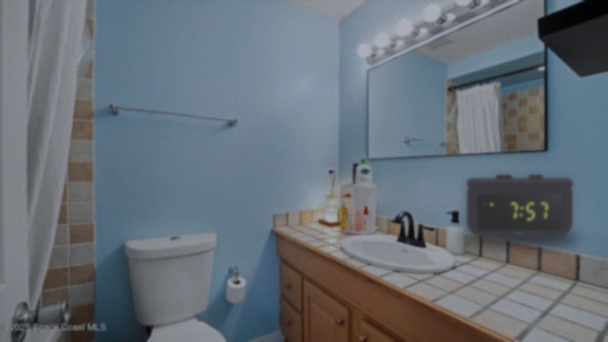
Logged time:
7h57
